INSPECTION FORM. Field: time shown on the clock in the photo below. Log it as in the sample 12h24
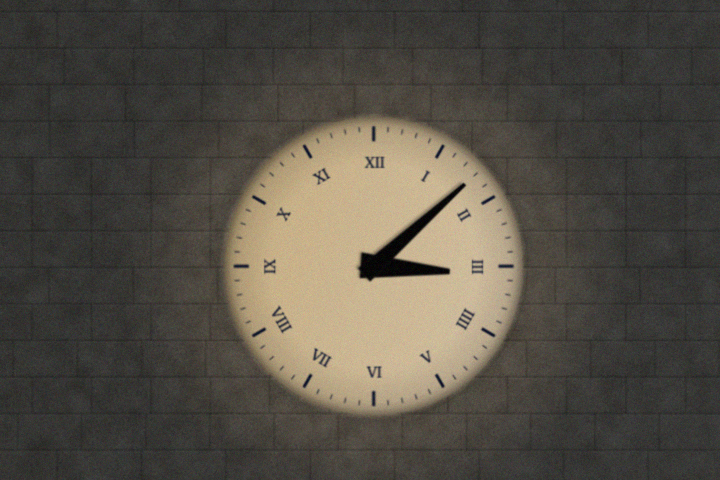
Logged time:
3h08
